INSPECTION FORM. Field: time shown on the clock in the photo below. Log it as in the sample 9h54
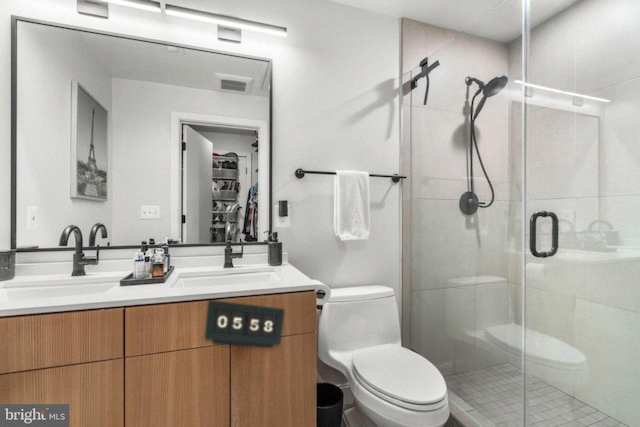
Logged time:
5h58
